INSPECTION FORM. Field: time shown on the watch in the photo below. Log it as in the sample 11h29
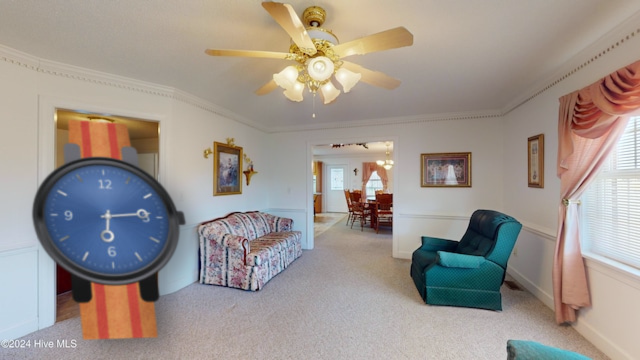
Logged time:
6h14
